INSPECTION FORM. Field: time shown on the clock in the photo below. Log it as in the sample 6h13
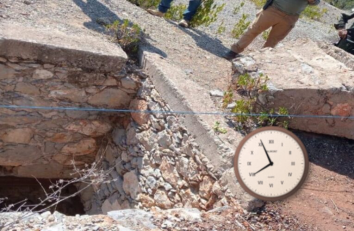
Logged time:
7h56
